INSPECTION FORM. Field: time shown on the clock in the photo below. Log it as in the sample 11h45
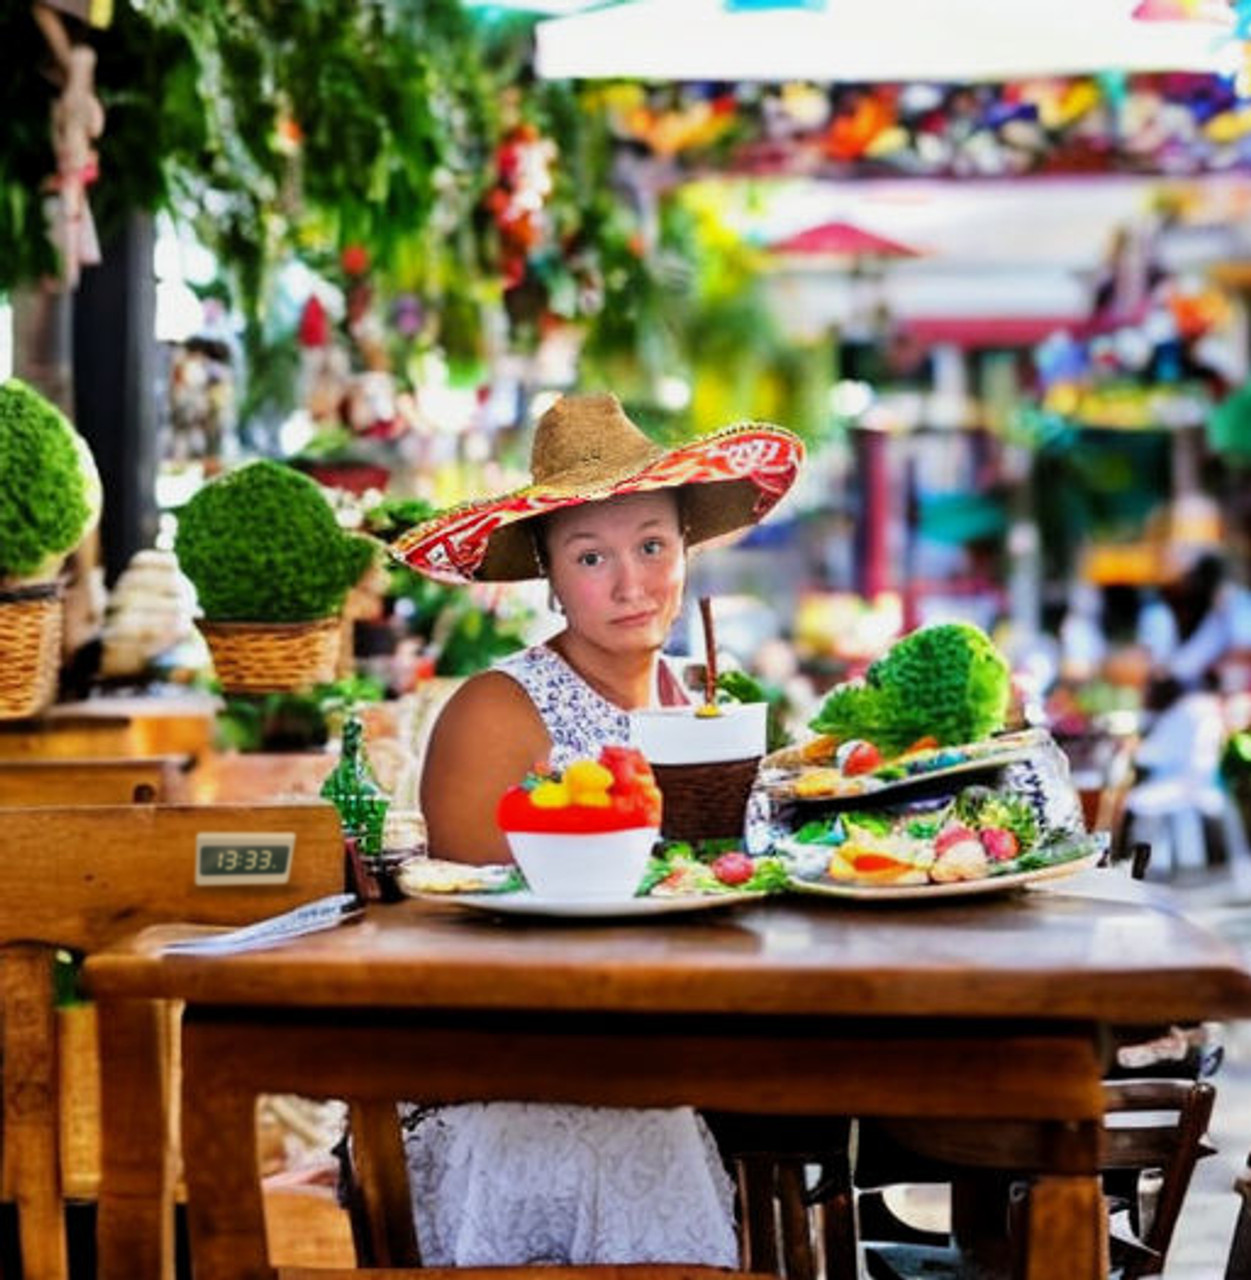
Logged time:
13h33
